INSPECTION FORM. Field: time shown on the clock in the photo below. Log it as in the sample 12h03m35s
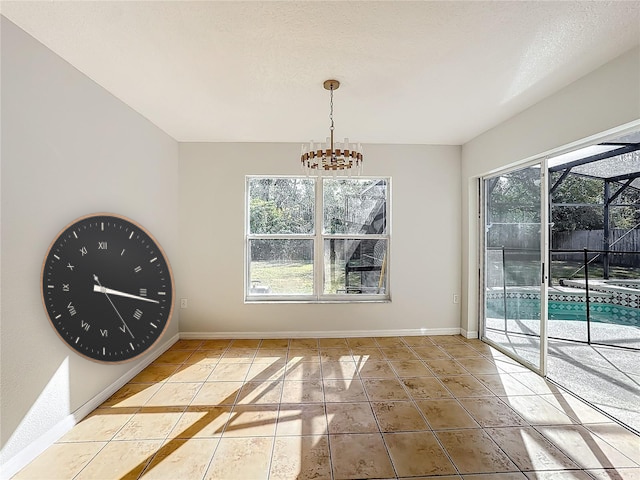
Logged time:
3h16m24s
